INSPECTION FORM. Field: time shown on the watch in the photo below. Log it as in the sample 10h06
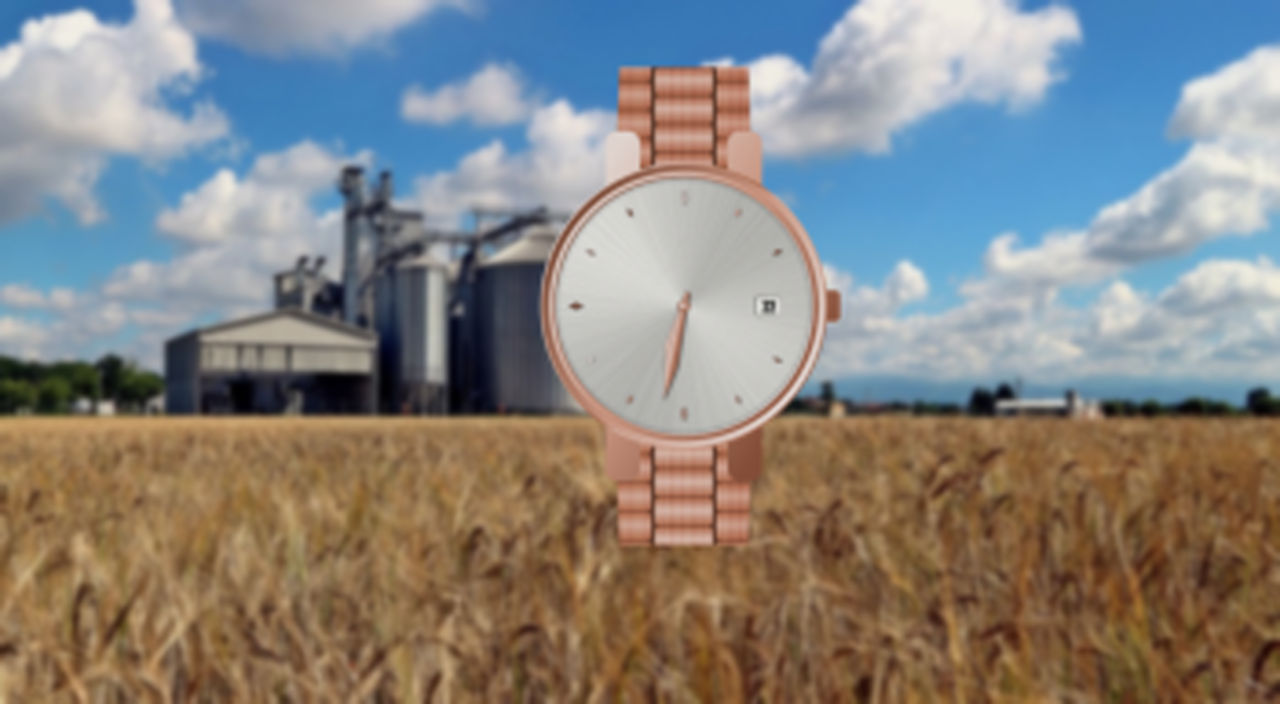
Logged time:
6h32
